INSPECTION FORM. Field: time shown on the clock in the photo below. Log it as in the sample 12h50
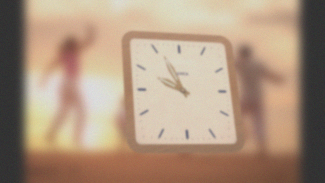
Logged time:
9h56
